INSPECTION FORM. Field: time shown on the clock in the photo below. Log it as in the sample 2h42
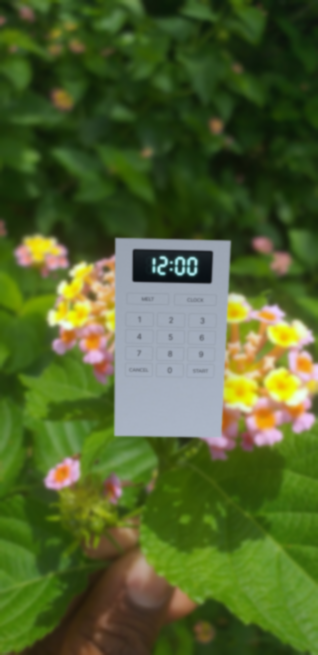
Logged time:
12h00
